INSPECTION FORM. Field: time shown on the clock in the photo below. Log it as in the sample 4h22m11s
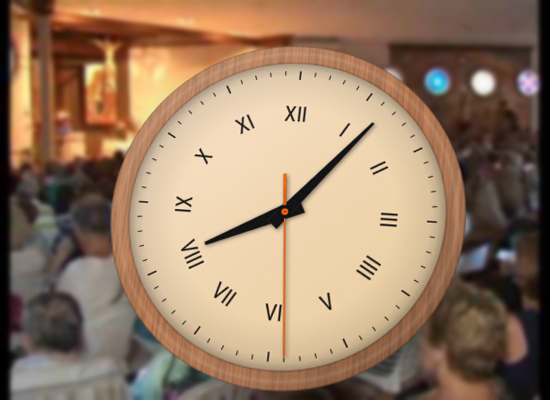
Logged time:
8h06m29s
